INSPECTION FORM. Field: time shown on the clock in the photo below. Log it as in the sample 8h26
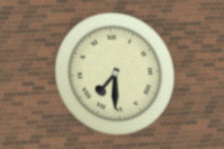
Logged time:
7h31
